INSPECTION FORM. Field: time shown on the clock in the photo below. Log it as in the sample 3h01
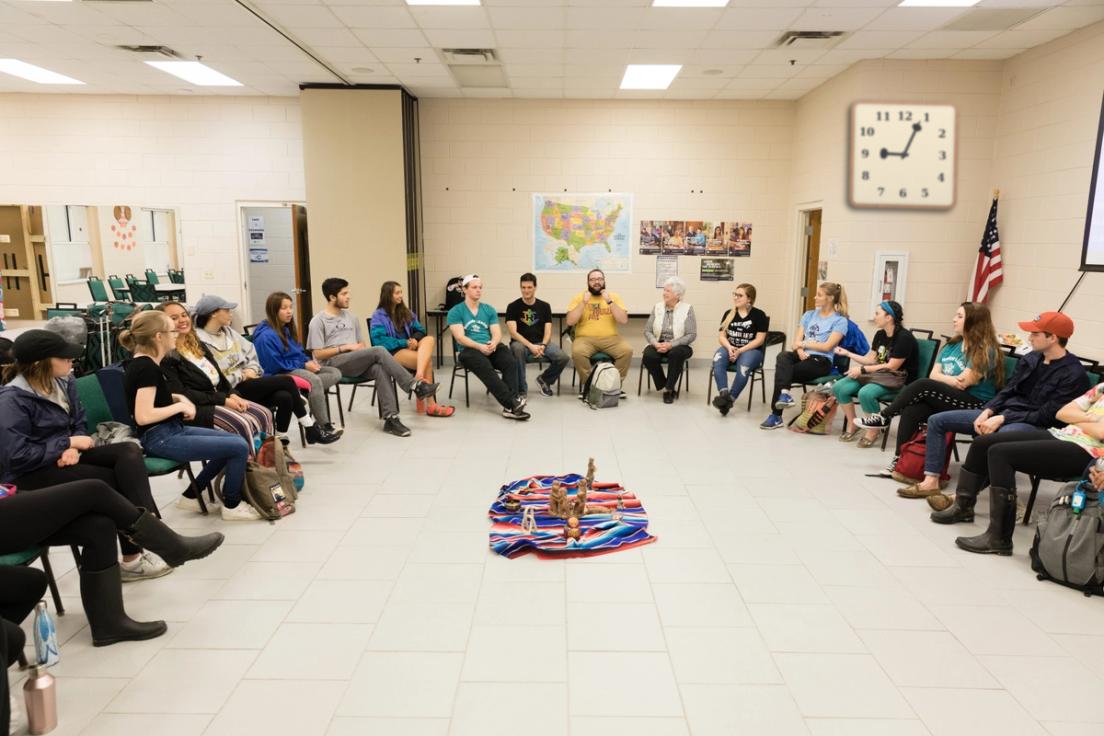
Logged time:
9h04
